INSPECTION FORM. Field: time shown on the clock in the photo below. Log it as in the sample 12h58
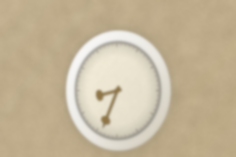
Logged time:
8h34
